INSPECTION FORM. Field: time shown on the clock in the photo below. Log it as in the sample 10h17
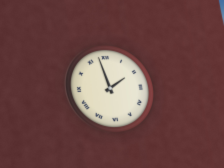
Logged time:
1h58
